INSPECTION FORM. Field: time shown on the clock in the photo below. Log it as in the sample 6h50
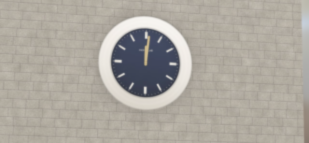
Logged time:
12h01
